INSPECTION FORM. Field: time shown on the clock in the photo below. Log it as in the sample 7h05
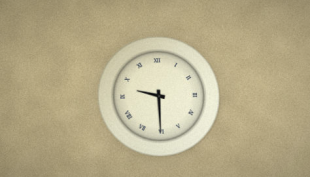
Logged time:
9h30
